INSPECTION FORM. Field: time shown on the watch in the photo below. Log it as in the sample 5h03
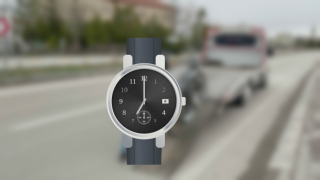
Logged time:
7h00
